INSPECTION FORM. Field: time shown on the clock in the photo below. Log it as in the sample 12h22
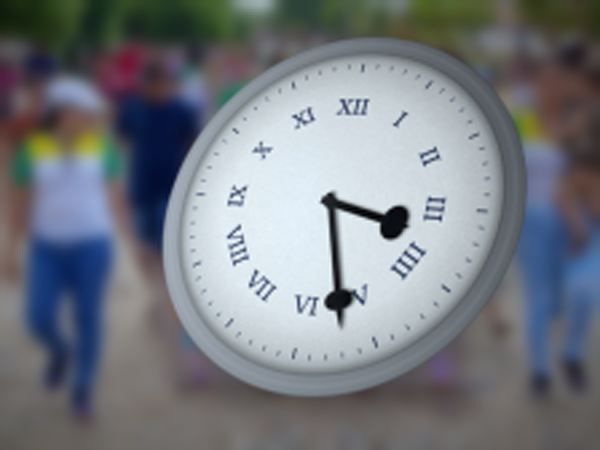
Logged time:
3h27
